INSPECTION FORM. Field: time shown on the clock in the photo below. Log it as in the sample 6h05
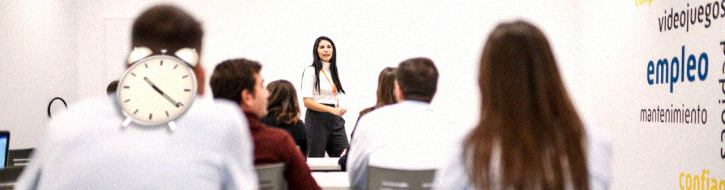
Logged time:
10h21
